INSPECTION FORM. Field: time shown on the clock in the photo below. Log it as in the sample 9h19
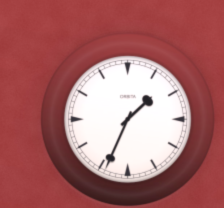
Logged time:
1h34
